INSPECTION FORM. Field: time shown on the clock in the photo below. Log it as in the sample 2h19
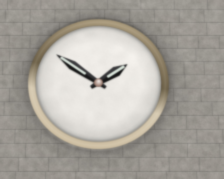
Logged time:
1h51
